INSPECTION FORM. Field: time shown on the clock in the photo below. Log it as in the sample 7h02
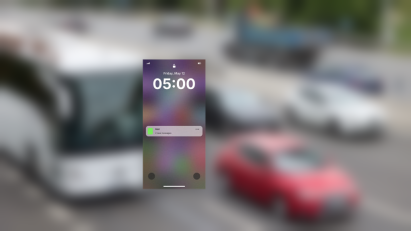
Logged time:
5h00
